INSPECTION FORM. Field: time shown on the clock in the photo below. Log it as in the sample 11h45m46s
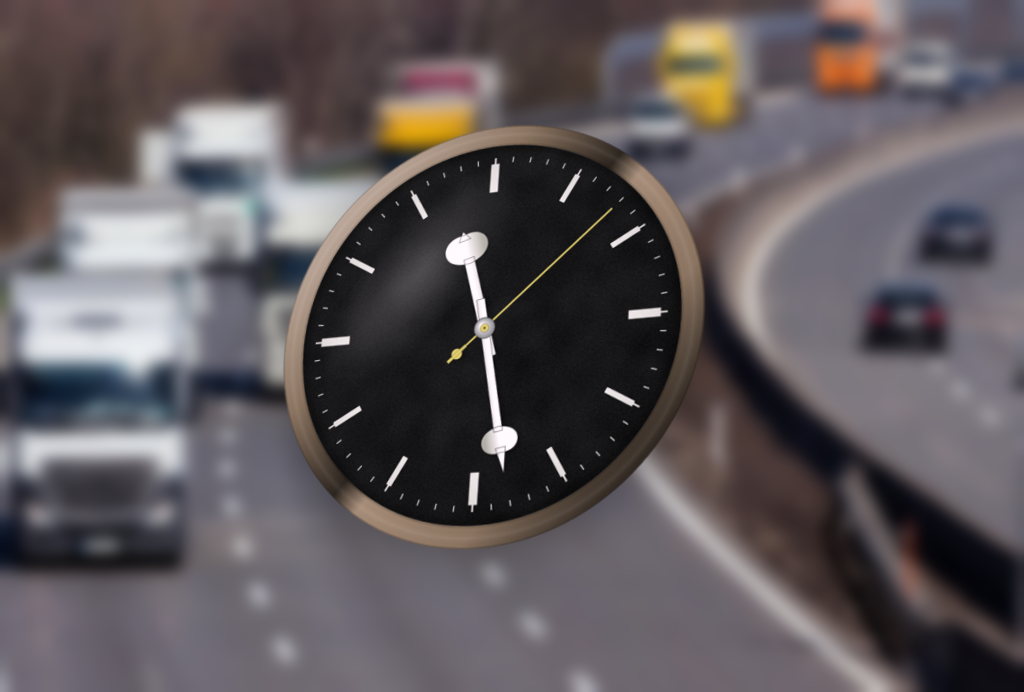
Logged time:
11h28m08s
